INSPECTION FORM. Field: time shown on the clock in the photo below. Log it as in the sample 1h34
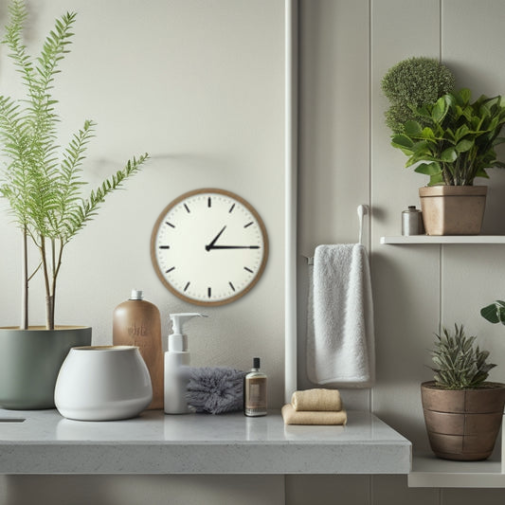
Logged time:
1h15
